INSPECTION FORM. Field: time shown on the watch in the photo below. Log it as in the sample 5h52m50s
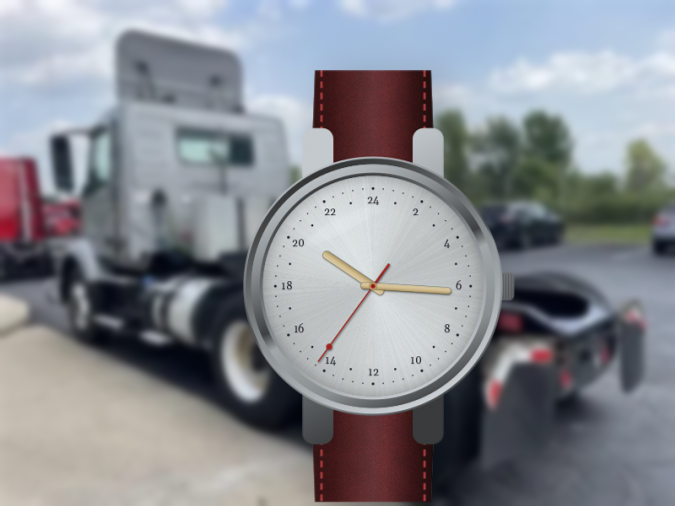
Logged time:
20h15m36s
